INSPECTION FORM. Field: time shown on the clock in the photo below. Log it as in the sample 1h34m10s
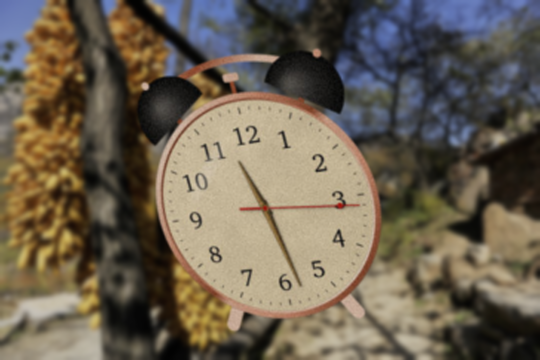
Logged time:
11h28m16s
